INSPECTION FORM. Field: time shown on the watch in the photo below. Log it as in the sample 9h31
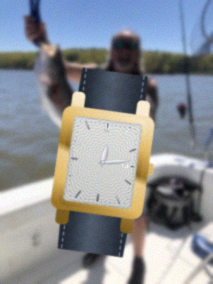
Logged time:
12h13
